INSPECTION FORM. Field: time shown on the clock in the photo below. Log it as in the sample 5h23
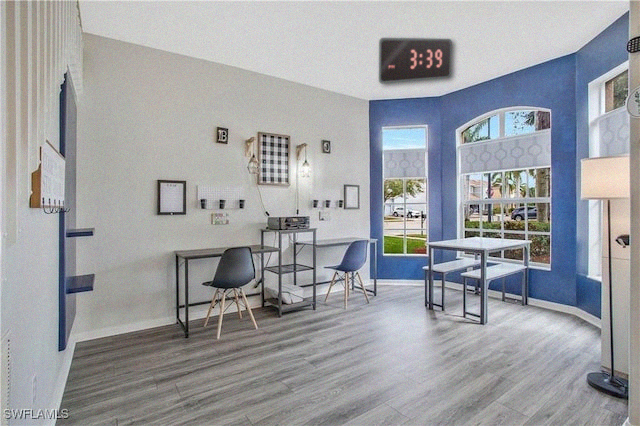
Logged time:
3h39
